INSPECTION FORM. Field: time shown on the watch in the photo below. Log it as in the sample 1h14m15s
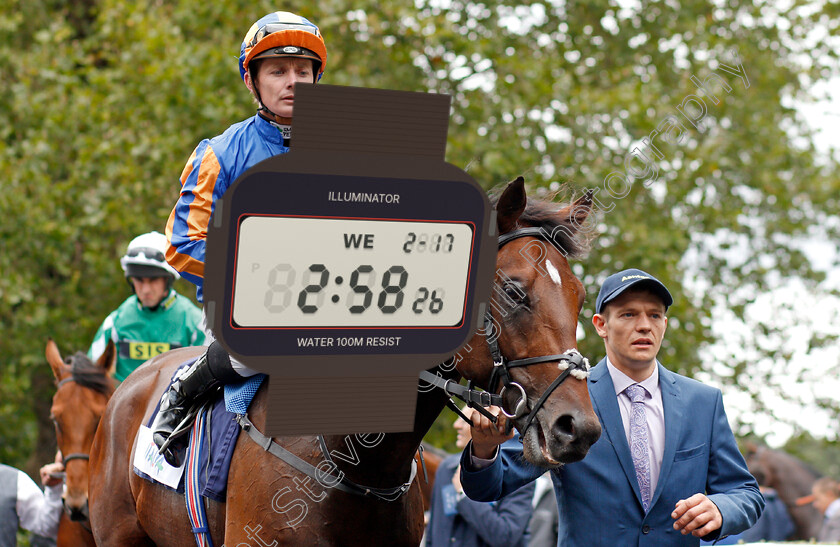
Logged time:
2h58m26s
